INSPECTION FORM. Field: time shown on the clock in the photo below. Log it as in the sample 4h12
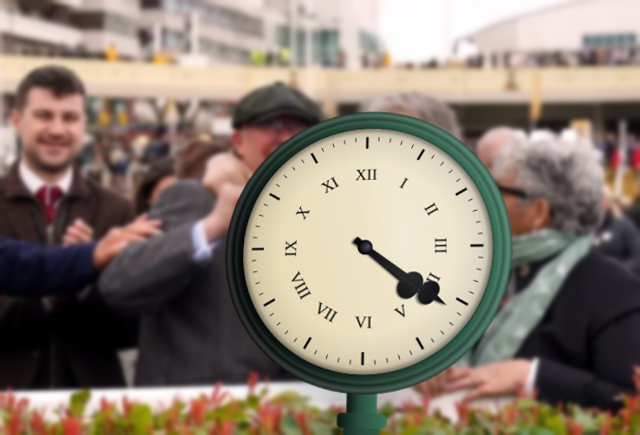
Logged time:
4h21
